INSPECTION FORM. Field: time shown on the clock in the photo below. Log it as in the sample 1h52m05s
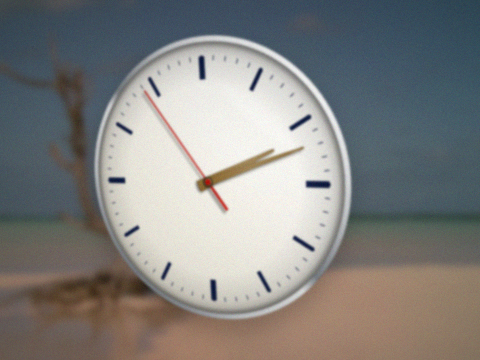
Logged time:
2h11m54s
